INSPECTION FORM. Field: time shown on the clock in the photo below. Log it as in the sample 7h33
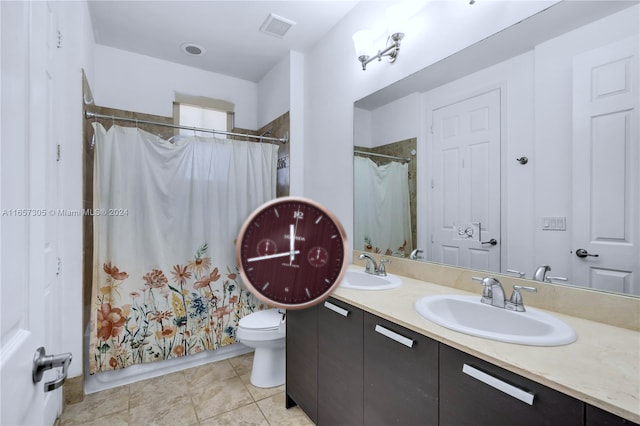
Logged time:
11h42
